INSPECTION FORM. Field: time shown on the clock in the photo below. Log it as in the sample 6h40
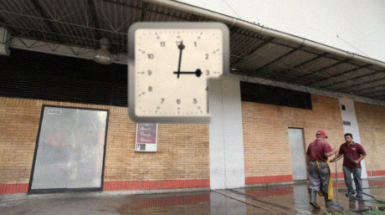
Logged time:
3h01
